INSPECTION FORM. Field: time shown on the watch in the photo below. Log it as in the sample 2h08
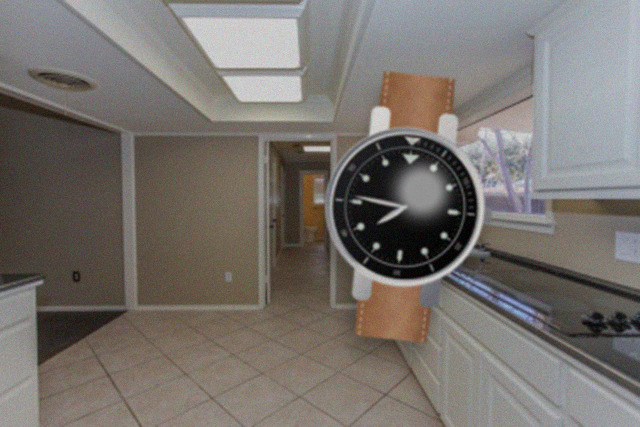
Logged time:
7h46
